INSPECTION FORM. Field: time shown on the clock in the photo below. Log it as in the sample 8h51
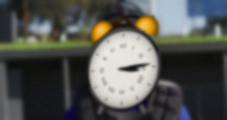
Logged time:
3h14
